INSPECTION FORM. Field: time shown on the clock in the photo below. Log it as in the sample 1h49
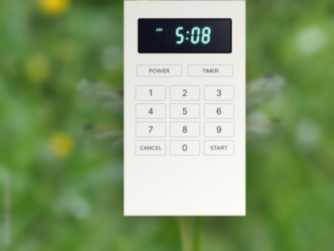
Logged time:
5h08
